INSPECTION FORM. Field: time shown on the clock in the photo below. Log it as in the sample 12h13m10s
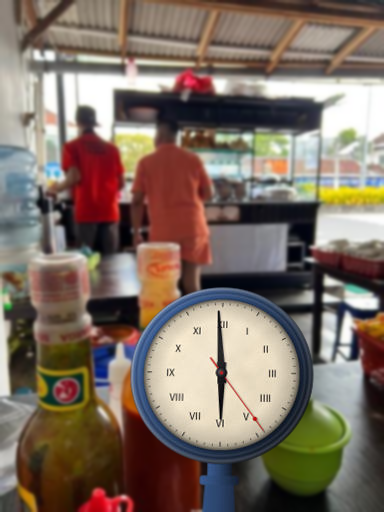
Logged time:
5h59m24s
